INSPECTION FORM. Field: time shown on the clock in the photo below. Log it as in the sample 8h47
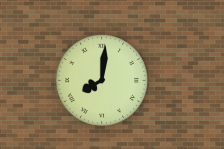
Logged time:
8h01
